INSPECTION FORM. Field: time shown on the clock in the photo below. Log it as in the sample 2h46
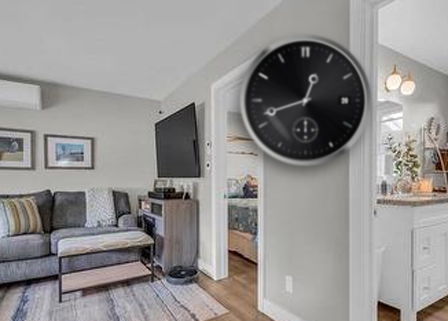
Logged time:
12h42
